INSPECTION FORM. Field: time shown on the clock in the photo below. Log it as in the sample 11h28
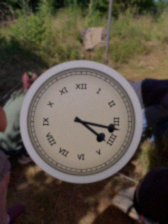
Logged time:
4h17
